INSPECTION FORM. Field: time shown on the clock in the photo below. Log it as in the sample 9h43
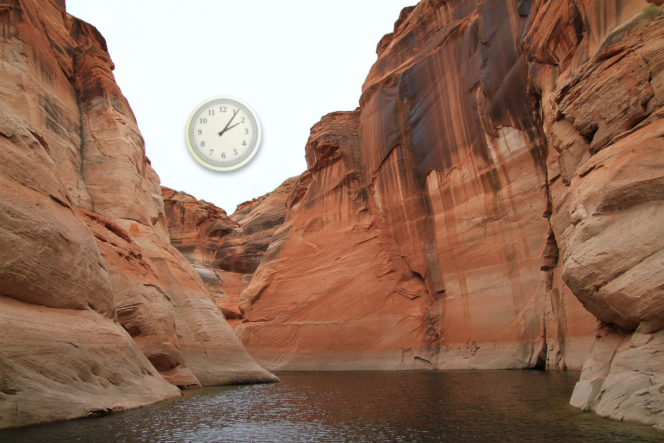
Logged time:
2h06
